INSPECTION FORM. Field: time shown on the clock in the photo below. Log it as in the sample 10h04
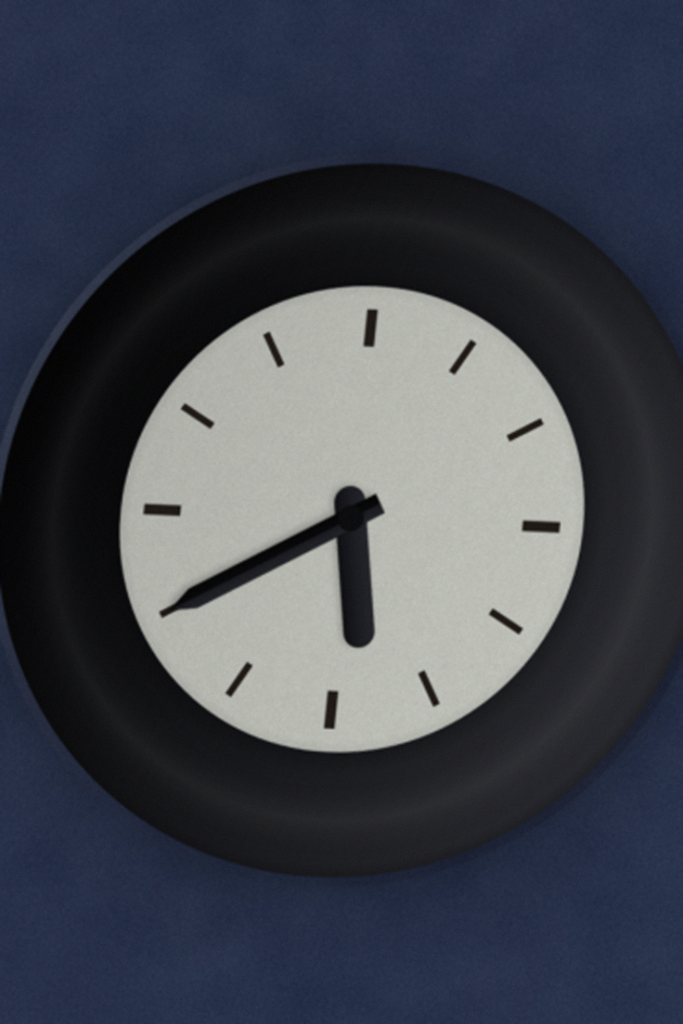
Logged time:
5h40
